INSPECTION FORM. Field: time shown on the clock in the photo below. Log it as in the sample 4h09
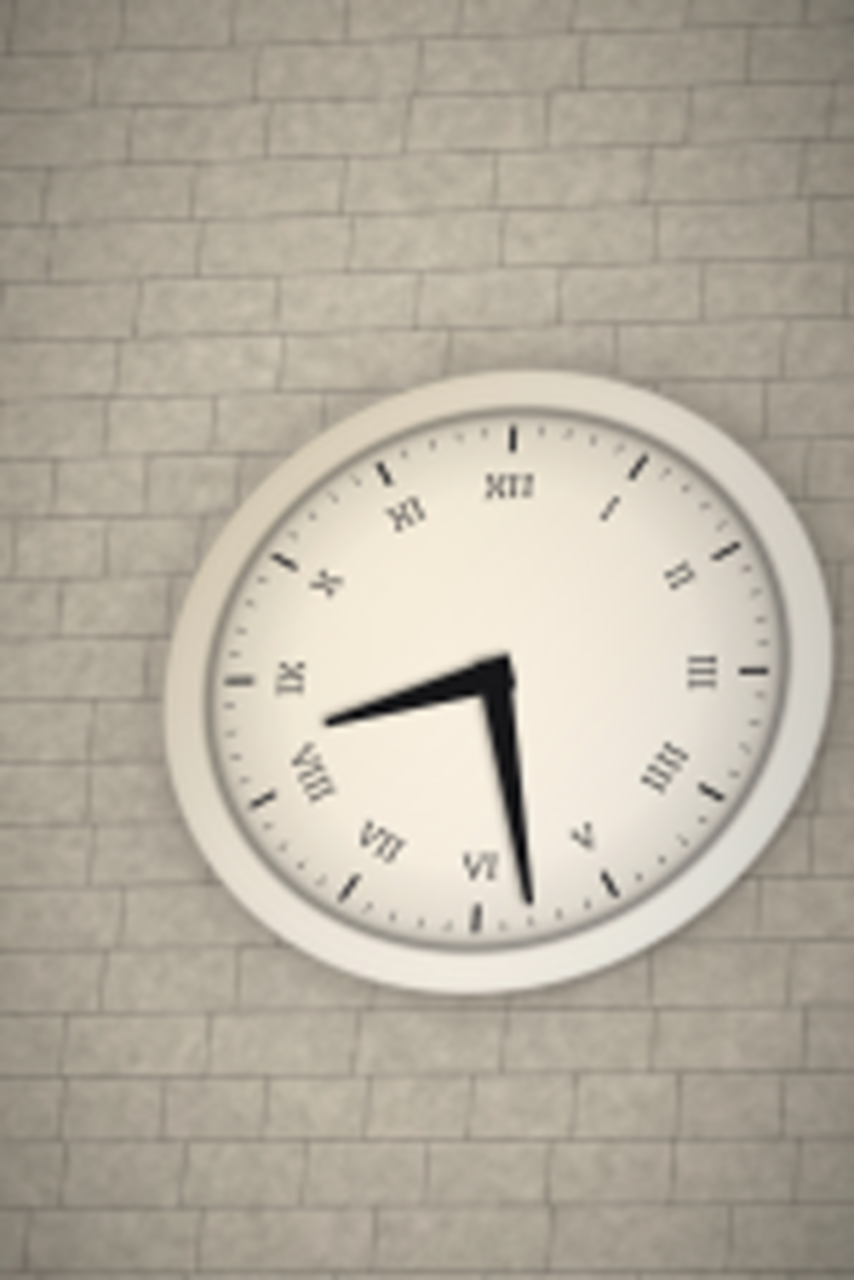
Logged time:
8h28
